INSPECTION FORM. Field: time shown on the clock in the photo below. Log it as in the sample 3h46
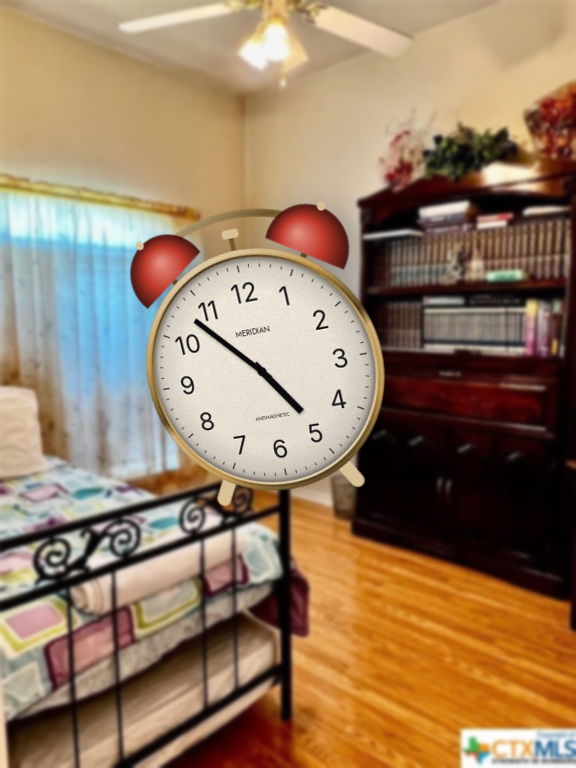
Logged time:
4h53
